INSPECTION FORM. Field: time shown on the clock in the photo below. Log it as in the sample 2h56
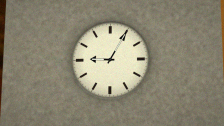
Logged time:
9h05
